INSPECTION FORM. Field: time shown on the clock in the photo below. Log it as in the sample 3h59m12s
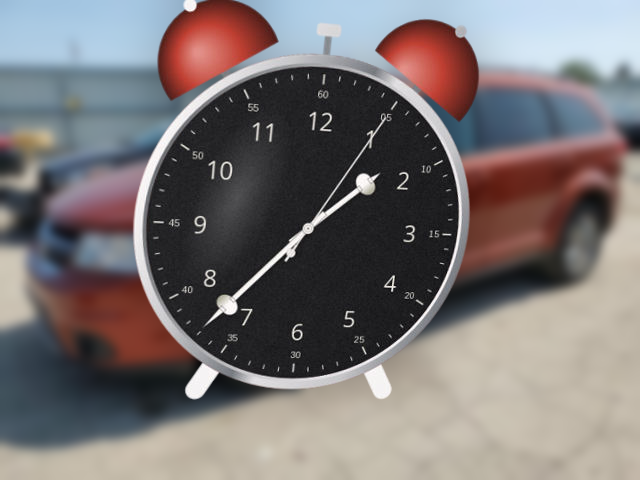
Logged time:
1h37m05s
